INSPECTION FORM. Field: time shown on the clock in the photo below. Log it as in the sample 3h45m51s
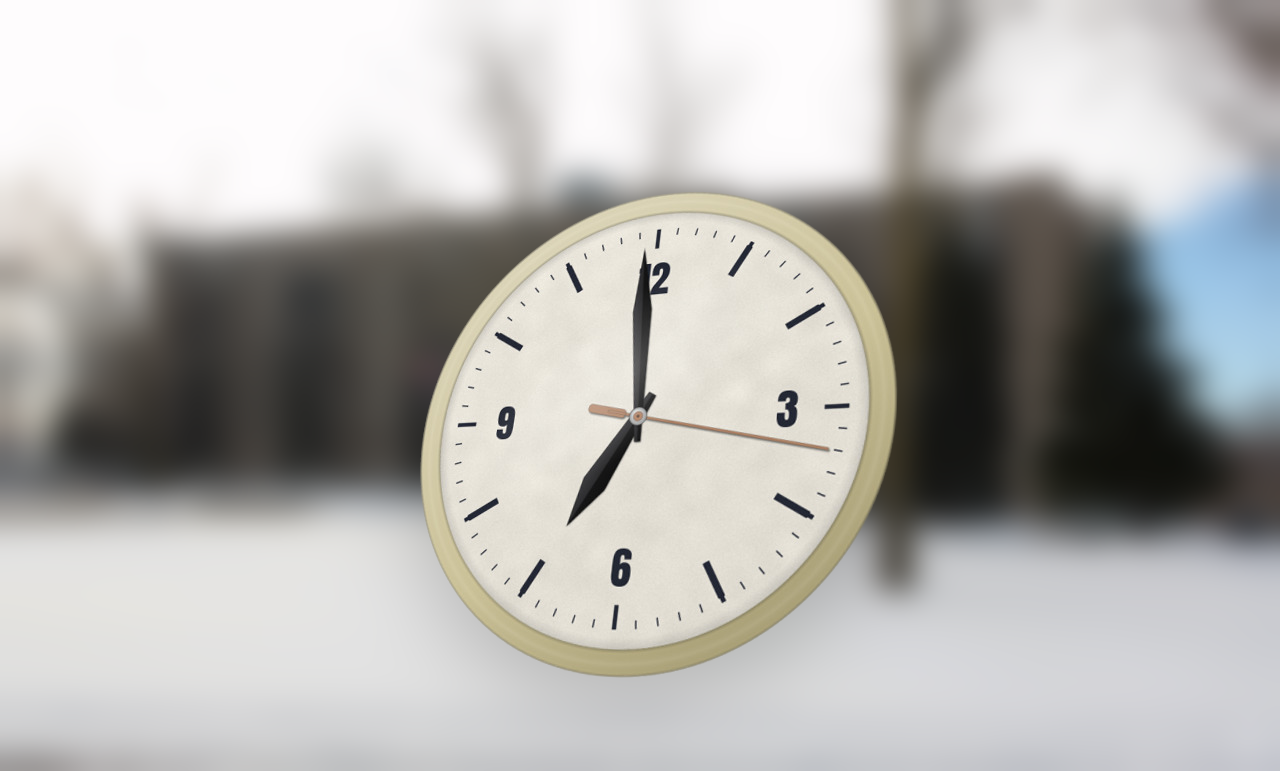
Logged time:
6h59m17s
